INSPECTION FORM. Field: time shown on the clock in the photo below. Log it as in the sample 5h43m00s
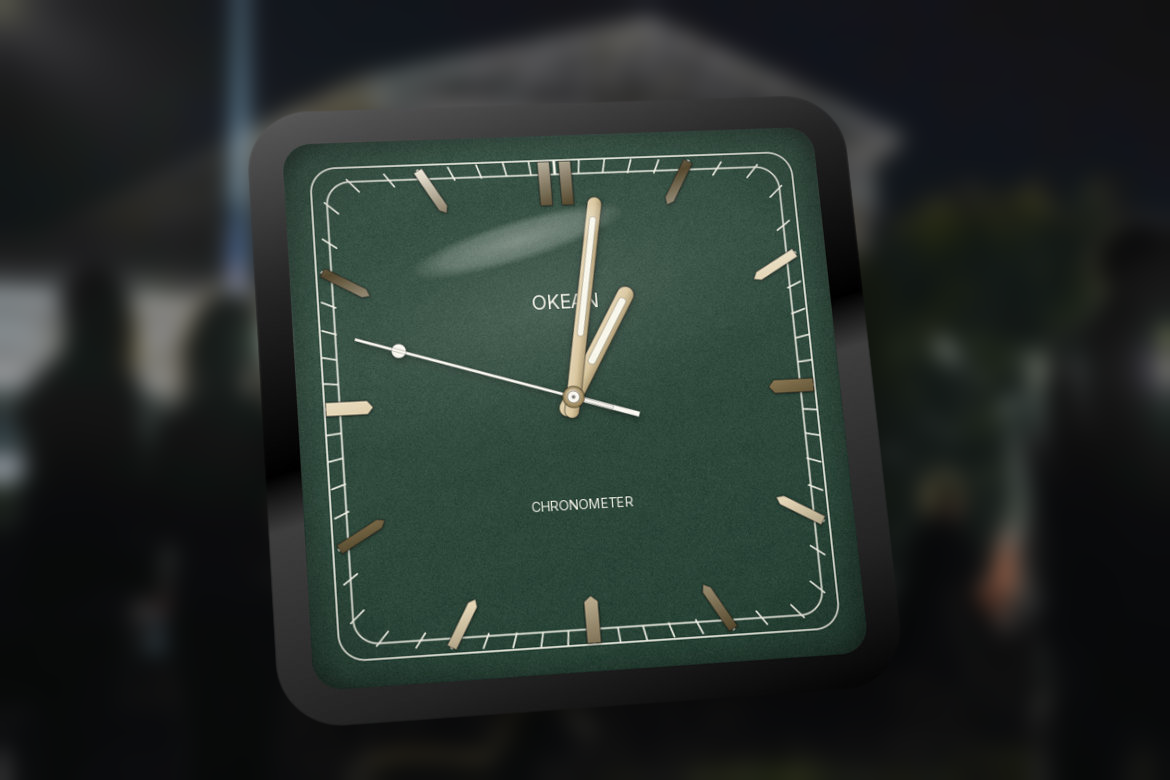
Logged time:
1h01m48s
